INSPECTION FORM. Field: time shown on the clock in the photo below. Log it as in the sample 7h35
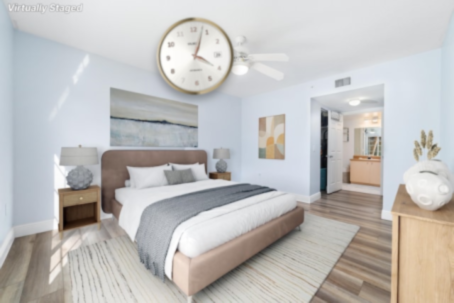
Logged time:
4h03
